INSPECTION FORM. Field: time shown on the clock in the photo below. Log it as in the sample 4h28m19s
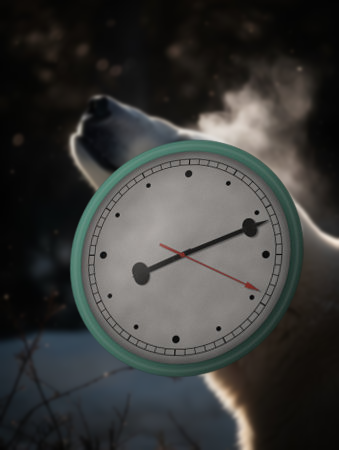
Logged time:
8h11m19s
